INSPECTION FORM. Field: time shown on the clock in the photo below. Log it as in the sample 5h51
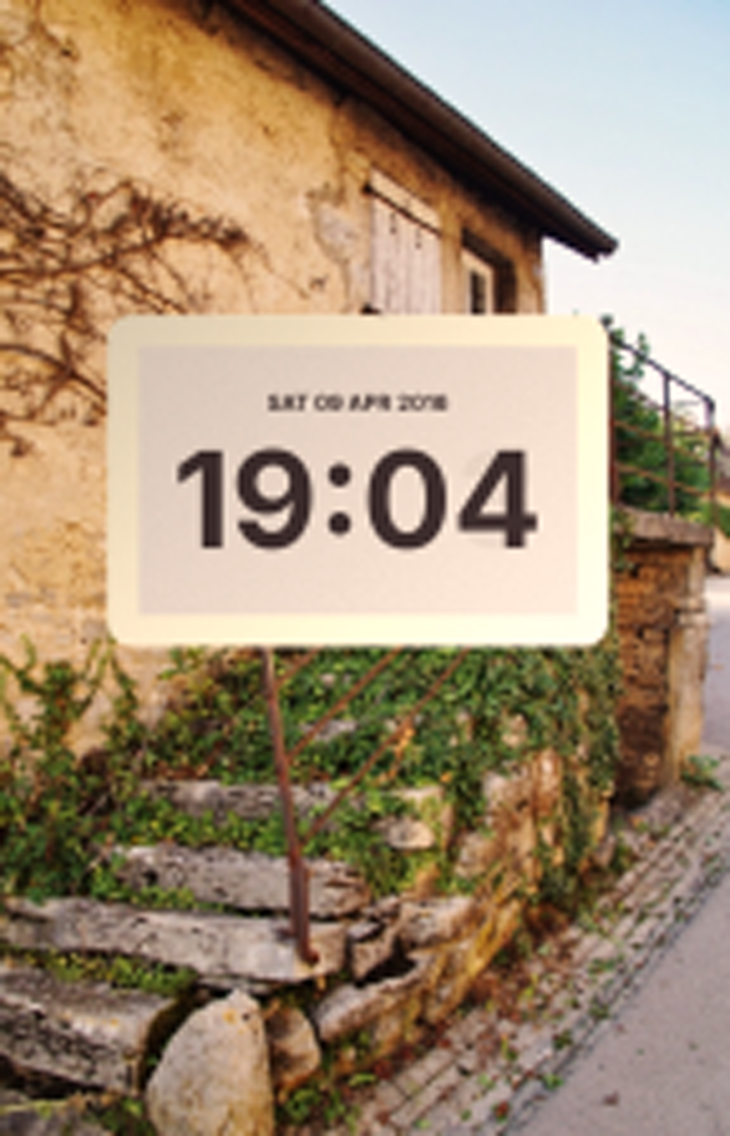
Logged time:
19h04
